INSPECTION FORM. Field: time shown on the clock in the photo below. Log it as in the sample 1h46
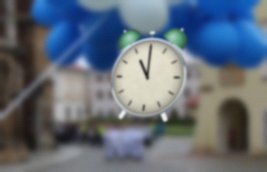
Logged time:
11h00
